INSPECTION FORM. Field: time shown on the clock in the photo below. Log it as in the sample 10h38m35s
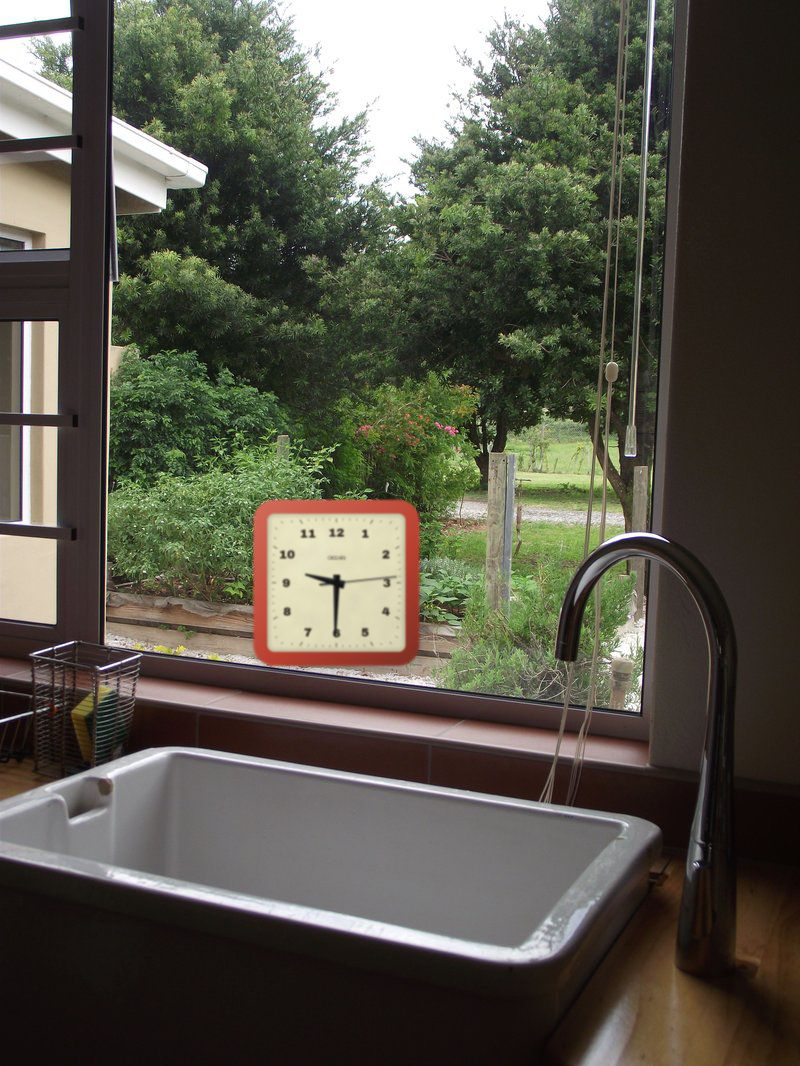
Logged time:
9h30m14s
